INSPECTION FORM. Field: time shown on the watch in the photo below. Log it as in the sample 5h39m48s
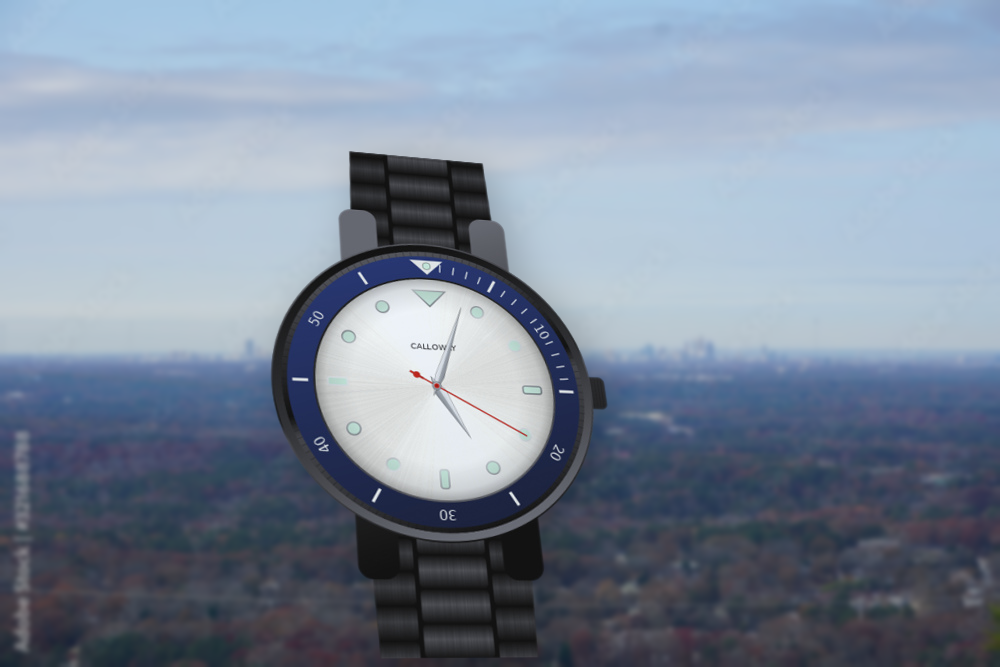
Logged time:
5h03m20s
